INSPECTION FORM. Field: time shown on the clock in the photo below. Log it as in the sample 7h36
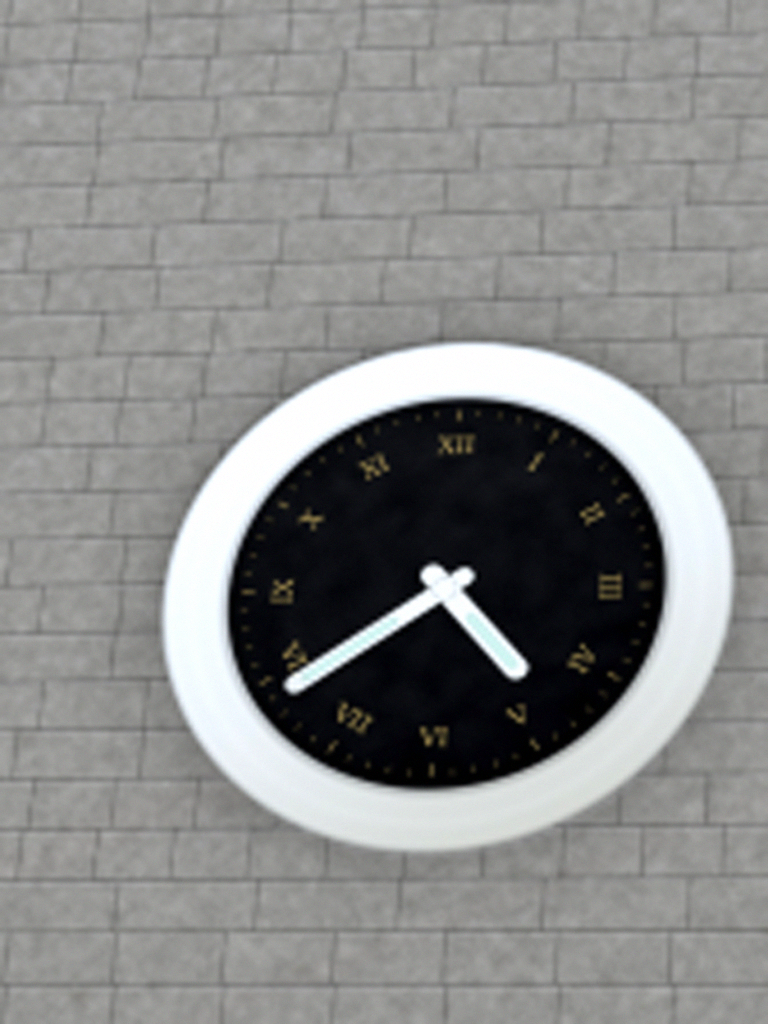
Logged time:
4h39
